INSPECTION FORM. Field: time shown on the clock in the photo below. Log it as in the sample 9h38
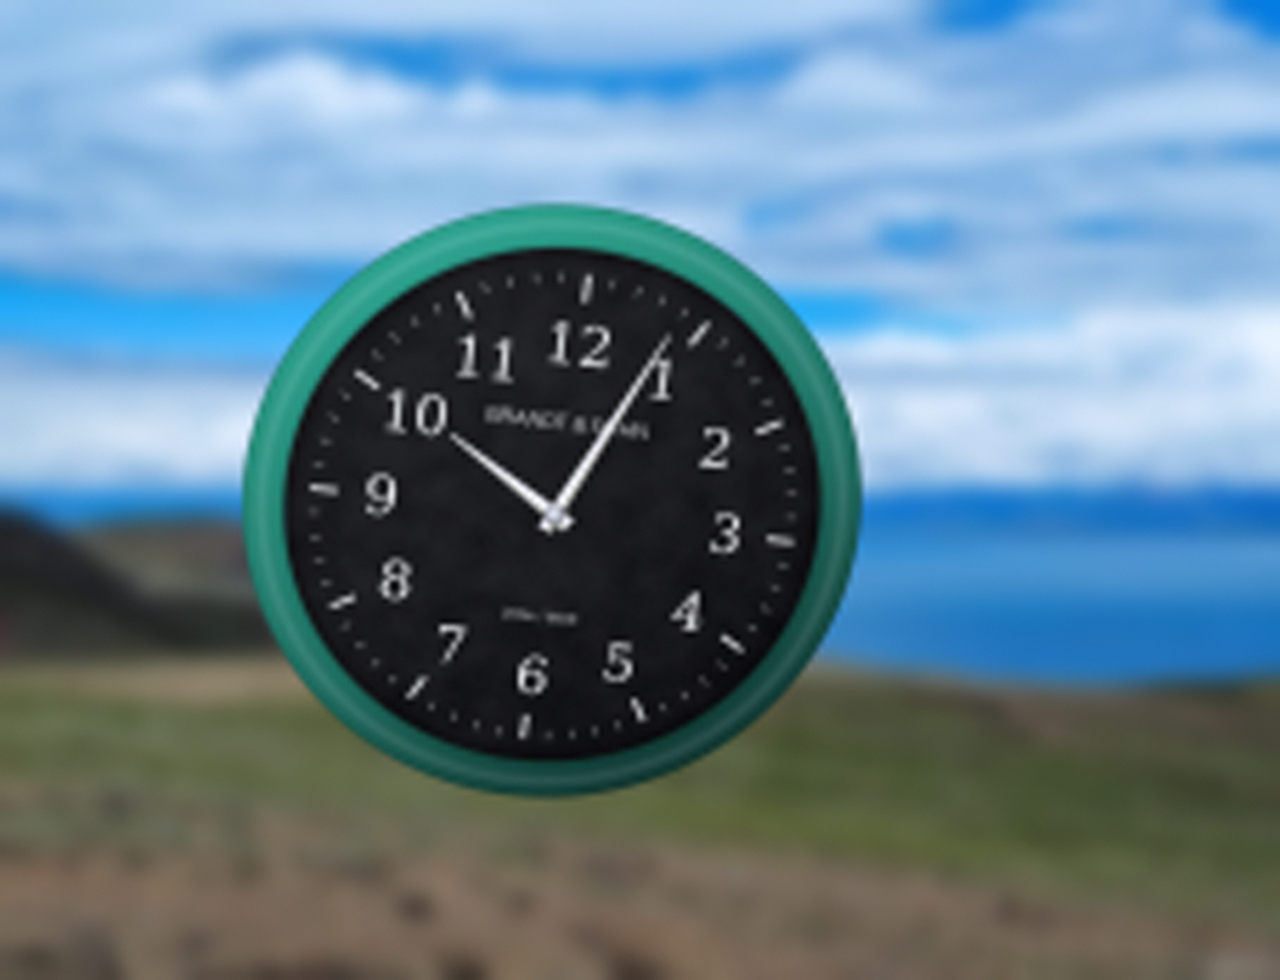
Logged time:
10h04
